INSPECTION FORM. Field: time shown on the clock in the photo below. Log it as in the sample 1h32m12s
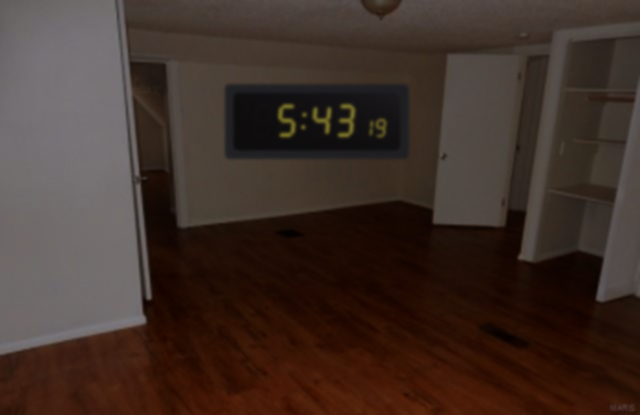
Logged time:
5h43m19s
